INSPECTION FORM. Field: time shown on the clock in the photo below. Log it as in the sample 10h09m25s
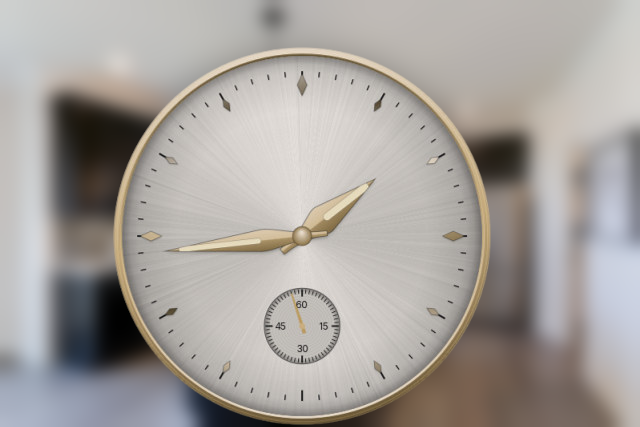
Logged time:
1h43m57s
